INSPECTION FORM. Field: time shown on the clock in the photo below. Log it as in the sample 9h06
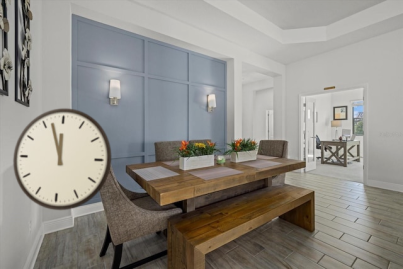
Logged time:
11h57
